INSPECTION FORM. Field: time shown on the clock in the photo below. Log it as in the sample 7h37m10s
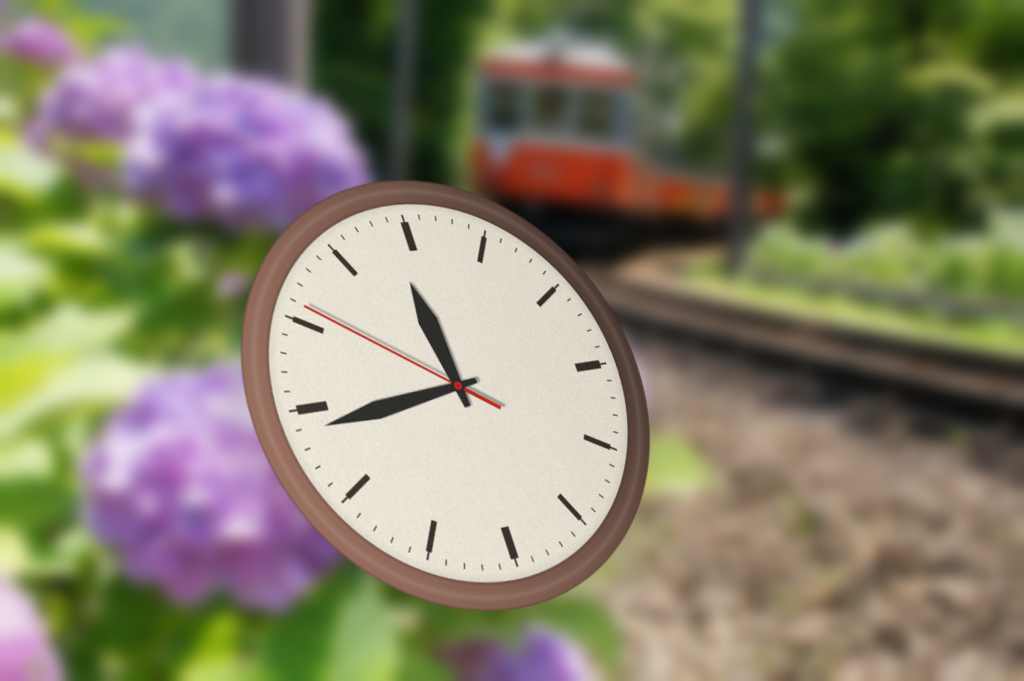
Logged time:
11h43m51s
